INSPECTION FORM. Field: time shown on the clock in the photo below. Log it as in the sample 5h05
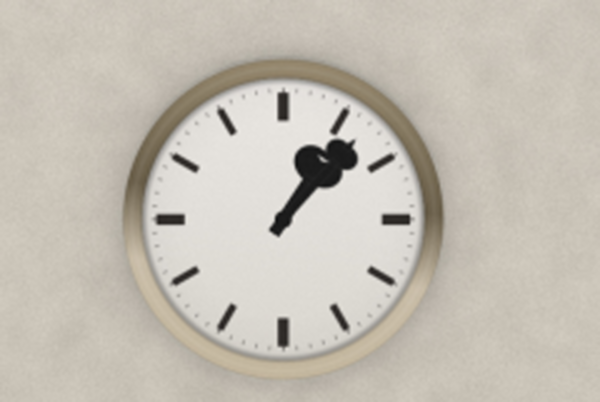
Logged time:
1h07
